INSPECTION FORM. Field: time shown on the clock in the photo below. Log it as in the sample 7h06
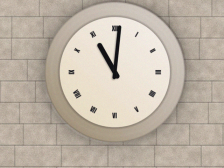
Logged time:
11h01
